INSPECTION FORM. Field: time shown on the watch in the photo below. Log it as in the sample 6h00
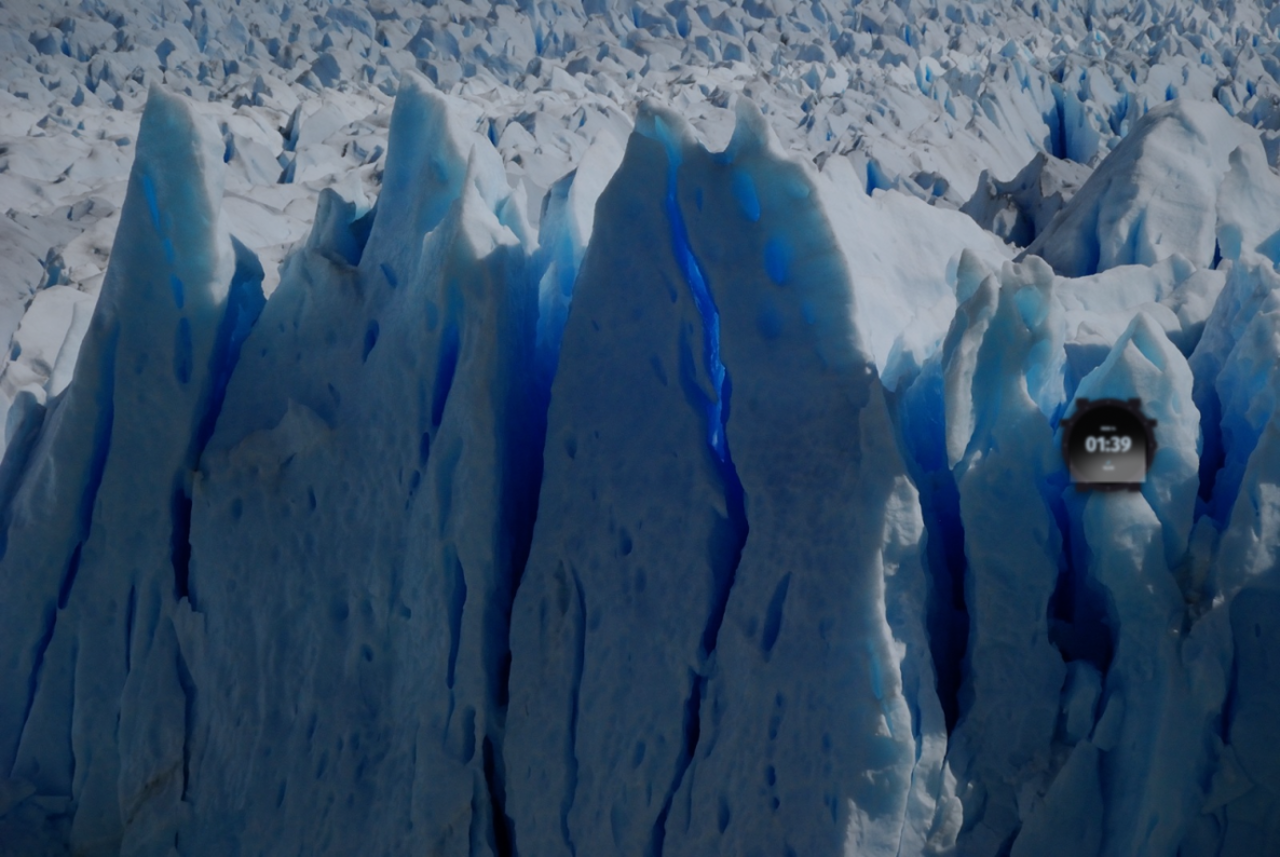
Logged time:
1h39
